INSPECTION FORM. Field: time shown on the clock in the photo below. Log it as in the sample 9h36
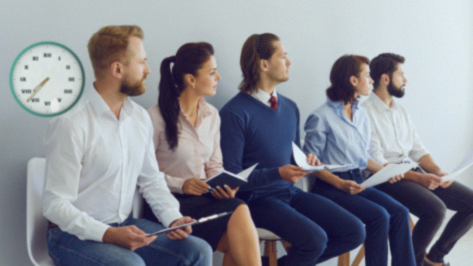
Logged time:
7h37
